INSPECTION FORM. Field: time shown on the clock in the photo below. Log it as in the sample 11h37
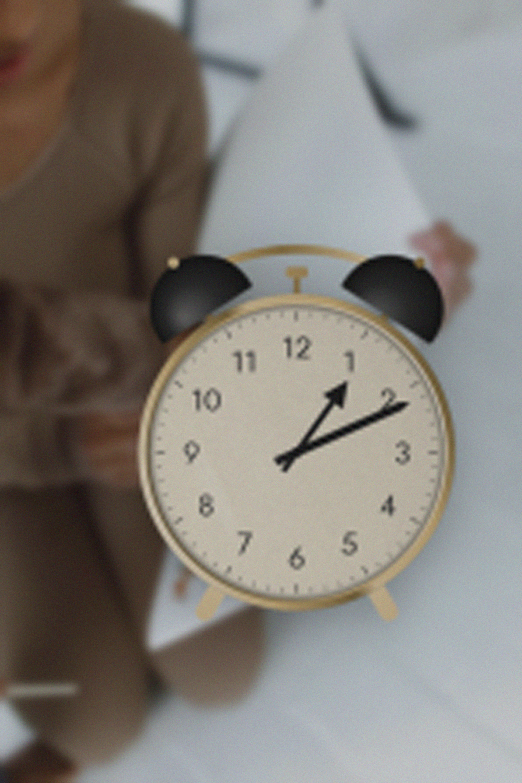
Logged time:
1h11
